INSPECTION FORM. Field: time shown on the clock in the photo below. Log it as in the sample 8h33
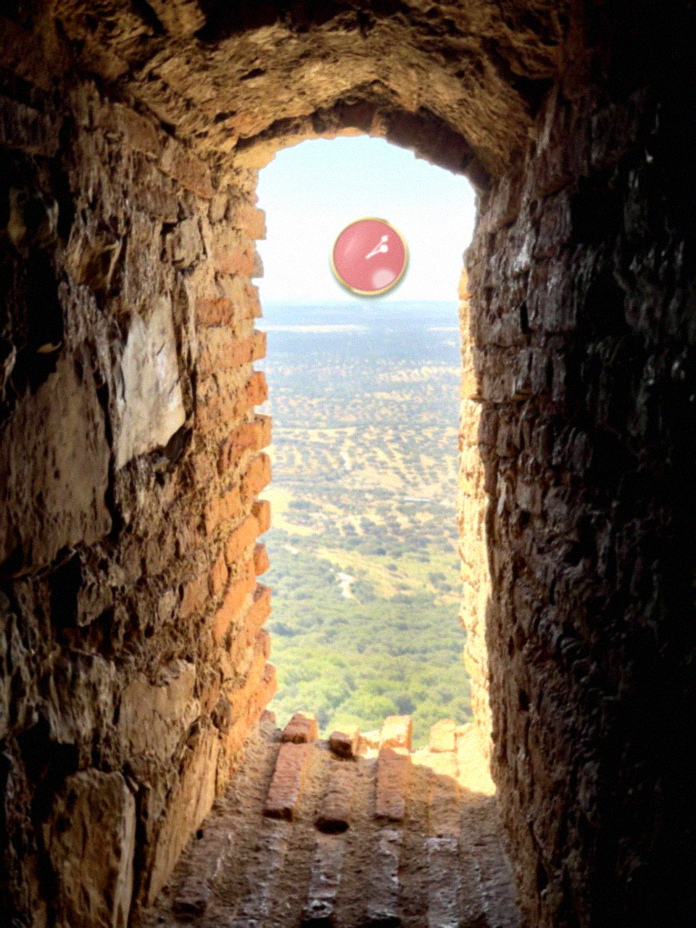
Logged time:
2h07
